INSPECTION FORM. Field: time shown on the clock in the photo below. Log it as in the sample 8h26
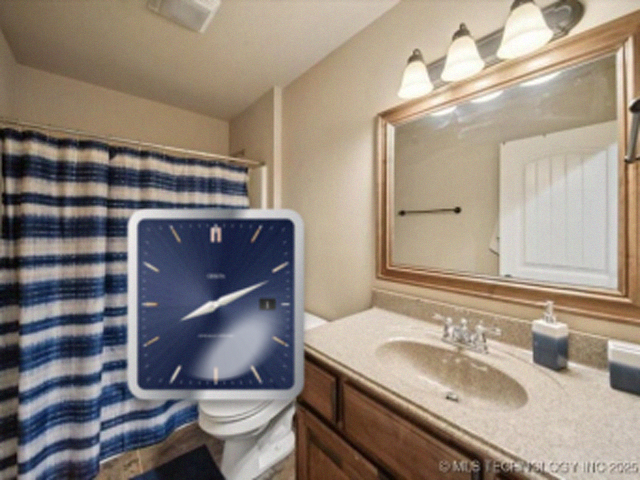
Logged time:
8h11
